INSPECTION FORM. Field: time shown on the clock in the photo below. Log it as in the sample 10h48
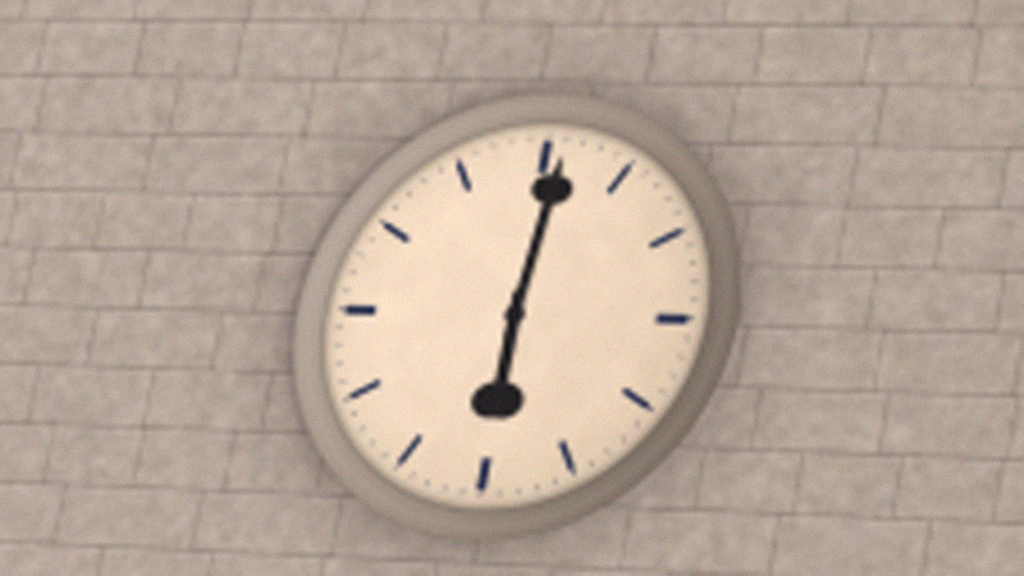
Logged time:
6h01
